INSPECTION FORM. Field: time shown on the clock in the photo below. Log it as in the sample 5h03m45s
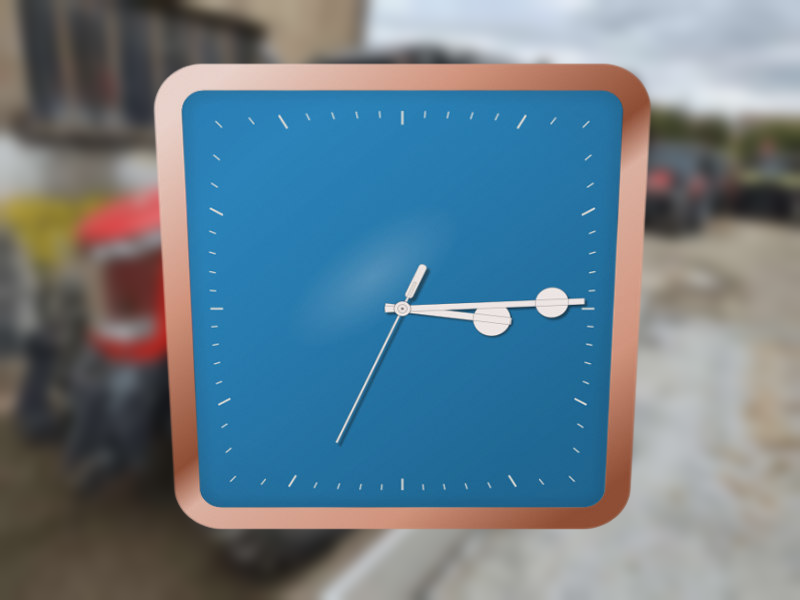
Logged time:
3h14m34s
